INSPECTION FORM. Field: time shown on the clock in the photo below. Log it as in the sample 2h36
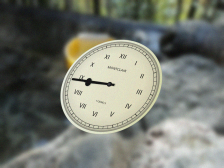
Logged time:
8h44
